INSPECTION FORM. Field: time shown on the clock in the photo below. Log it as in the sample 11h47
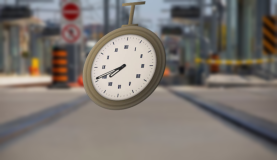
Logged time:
7h41
